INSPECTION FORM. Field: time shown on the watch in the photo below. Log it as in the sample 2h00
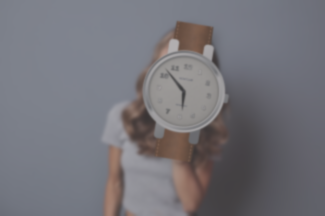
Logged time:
5h52
